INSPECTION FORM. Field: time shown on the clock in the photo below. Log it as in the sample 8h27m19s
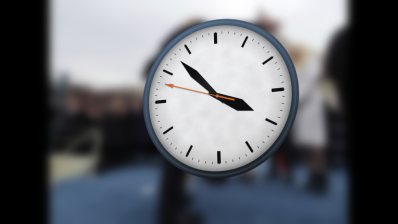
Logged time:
3h52m48s
